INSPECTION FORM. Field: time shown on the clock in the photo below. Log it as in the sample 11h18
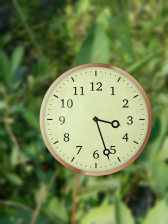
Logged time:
3h27
